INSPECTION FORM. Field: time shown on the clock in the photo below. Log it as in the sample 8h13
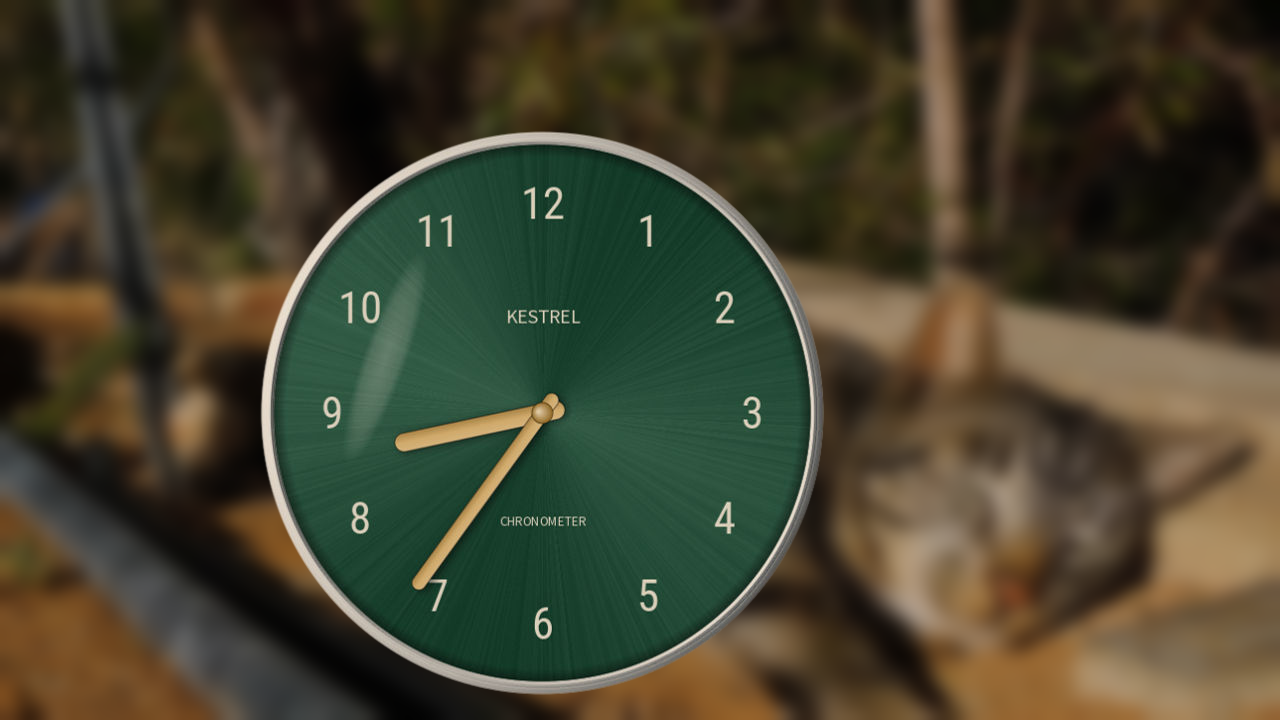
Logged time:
8h36
